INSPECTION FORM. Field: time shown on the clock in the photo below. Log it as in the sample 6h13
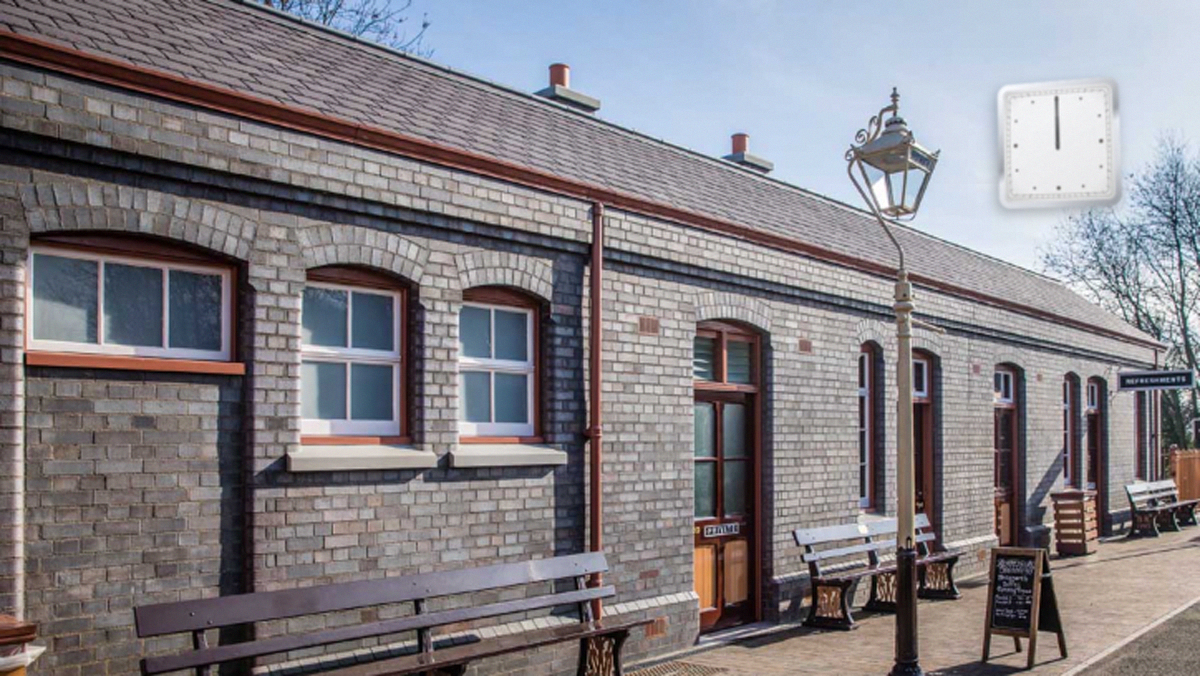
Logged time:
12h00
